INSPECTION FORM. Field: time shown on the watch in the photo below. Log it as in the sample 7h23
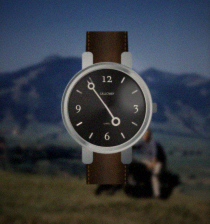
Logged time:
4h54
